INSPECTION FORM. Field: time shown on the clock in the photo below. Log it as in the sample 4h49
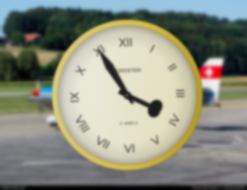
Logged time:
3h55
